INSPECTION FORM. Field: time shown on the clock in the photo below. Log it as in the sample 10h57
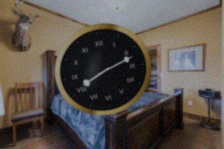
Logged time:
8h12
